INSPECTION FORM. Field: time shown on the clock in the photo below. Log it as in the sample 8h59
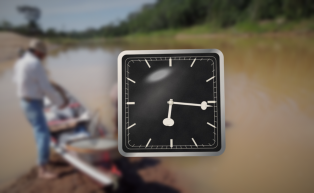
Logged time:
6h16
